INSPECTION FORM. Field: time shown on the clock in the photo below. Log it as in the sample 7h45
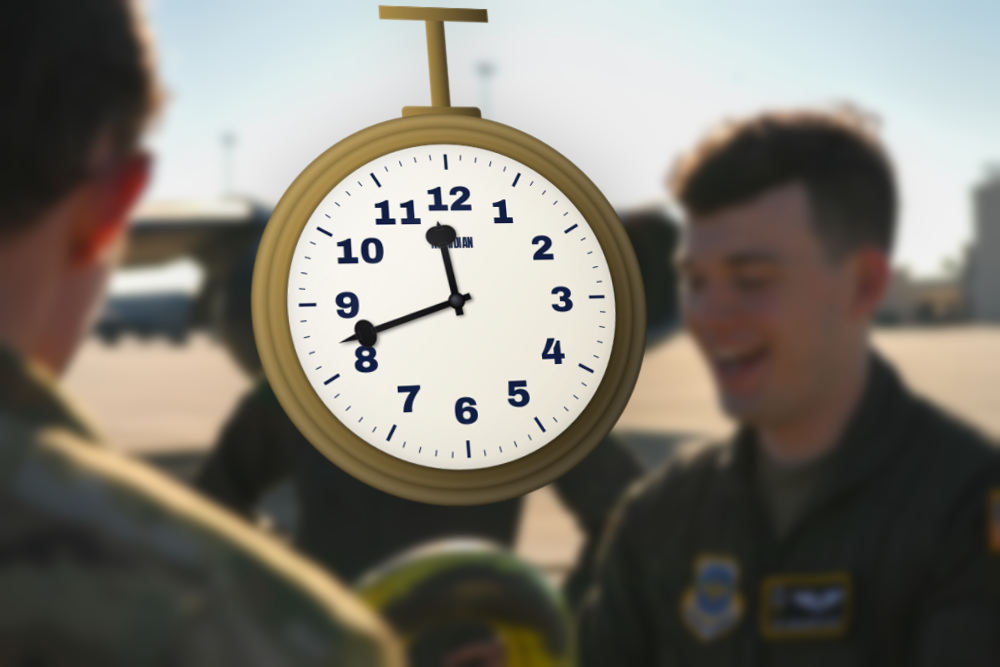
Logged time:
11h42
